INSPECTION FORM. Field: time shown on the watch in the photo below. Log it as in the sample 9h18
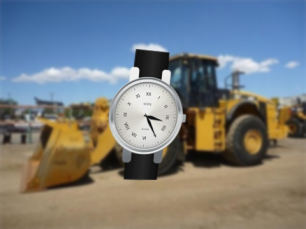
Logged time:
3h25
